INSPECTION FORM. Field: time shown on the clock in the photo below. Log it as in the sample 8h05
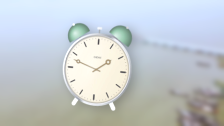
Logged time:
1h48
